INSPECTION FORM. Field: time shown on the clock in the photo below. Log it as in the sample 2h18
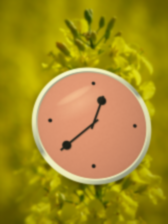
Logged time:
12h38
